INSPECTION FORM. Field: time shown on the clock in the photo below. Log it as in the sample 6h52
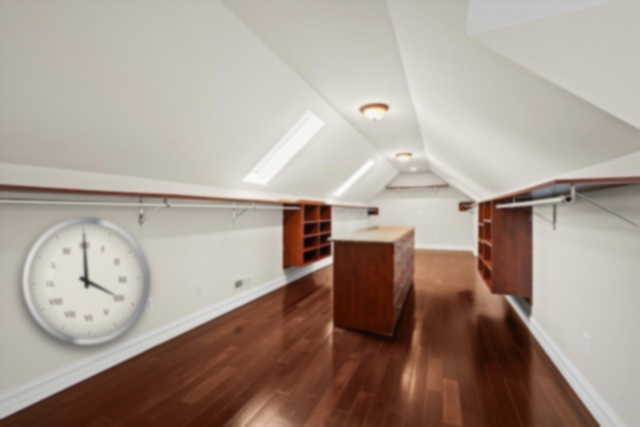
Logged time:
4h00
